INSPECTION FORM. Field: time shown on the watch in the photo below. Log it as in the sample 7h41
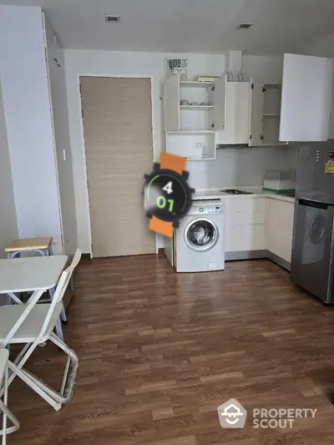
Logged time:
4h01
